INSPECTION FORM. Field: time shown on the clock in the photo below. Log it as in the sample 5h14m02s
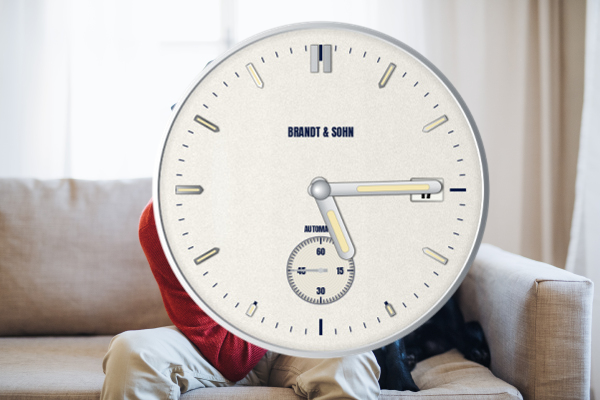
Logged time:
5h14m45s
